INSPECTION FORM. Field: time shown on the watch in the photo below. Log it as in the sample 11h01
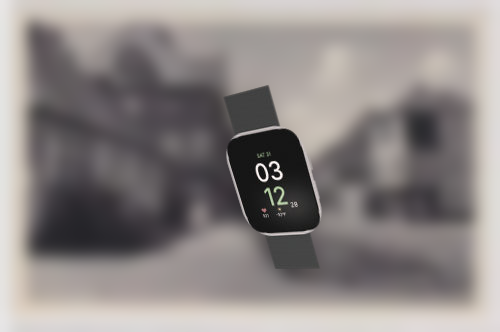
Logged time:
3h12
